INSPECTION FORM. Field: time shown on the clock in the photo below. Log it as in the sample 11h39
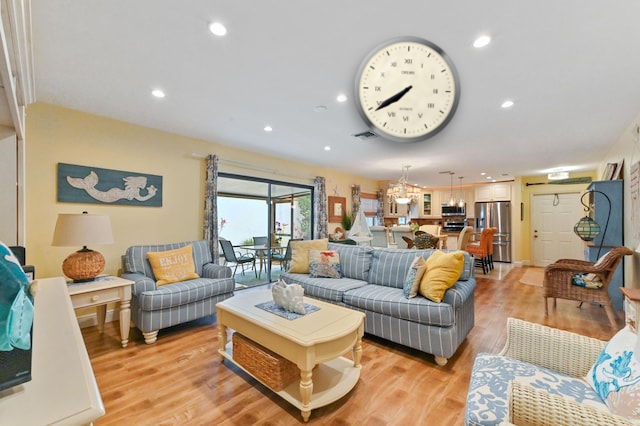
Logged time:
7h39
